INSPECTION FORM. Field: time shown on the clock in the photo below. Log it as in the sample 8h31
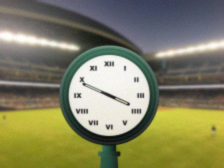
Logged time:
3h49
